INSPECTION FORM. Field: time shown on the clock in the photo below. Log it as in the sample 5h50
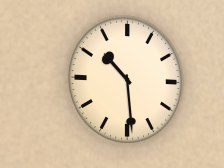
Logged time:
10h29
